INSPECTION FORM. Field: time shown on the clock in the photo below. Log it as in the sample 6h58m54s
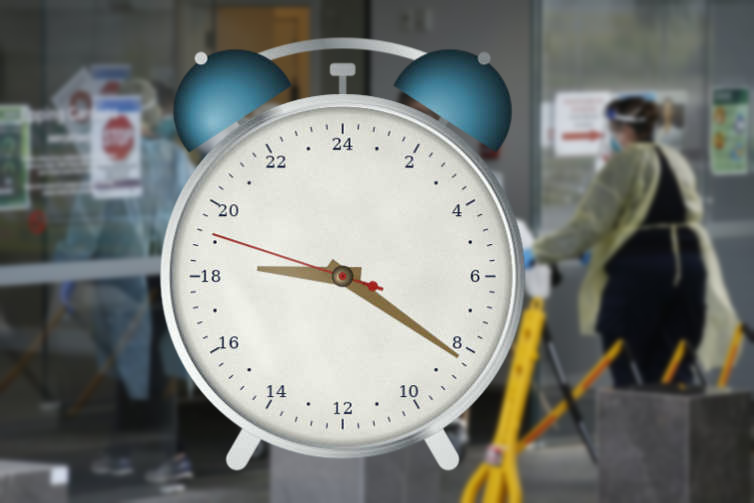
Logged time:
18h20m48s
